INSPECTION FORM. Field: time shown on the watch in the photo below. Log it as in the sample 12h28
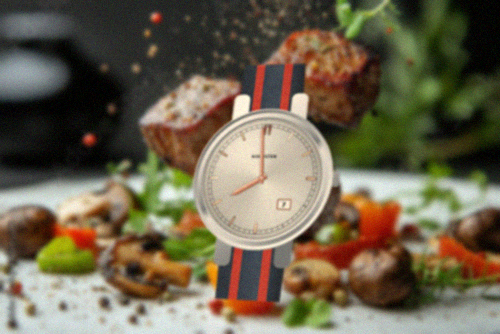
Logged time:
7h59
